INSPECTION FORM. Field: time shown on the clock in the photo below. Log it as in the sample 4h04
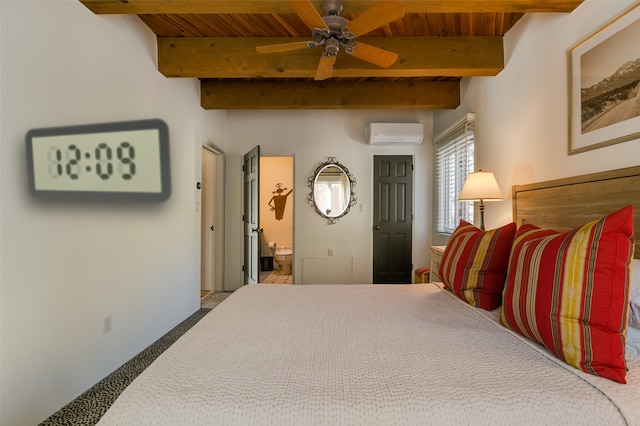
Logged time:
12h09
